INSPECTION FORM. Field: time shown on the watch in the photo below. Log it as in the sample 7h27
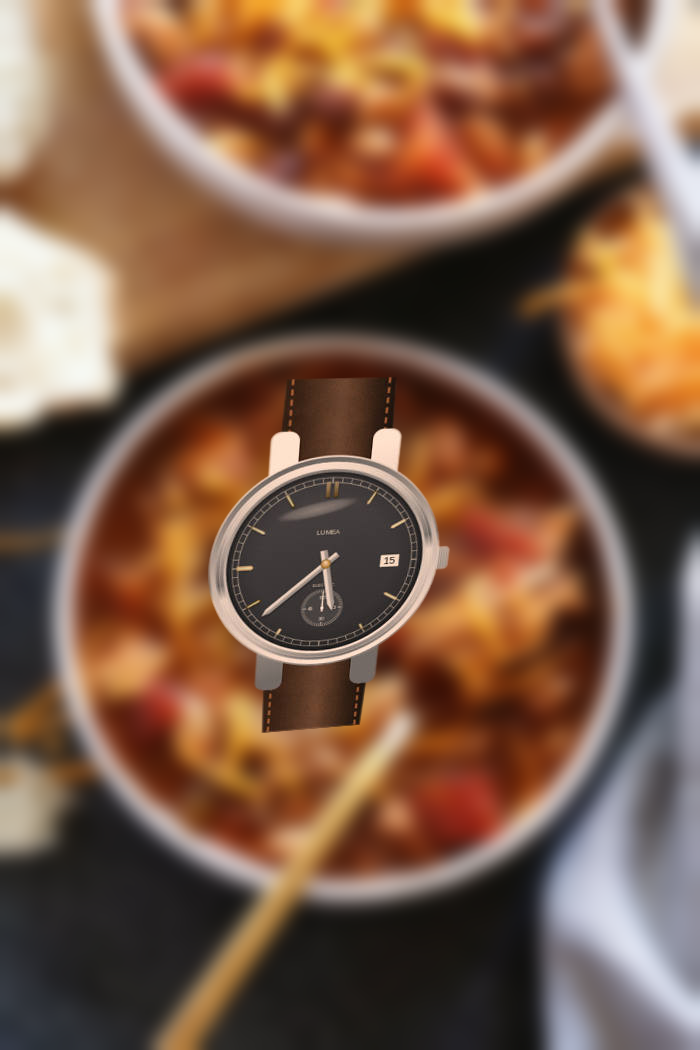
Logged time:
5h38
